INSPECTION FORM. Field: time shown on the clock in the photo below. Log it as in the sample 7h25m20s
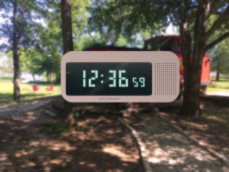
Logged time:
12h36m59s
